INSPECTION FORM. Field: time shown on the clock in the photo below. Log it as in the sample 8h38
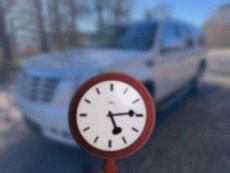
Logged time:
5h14
